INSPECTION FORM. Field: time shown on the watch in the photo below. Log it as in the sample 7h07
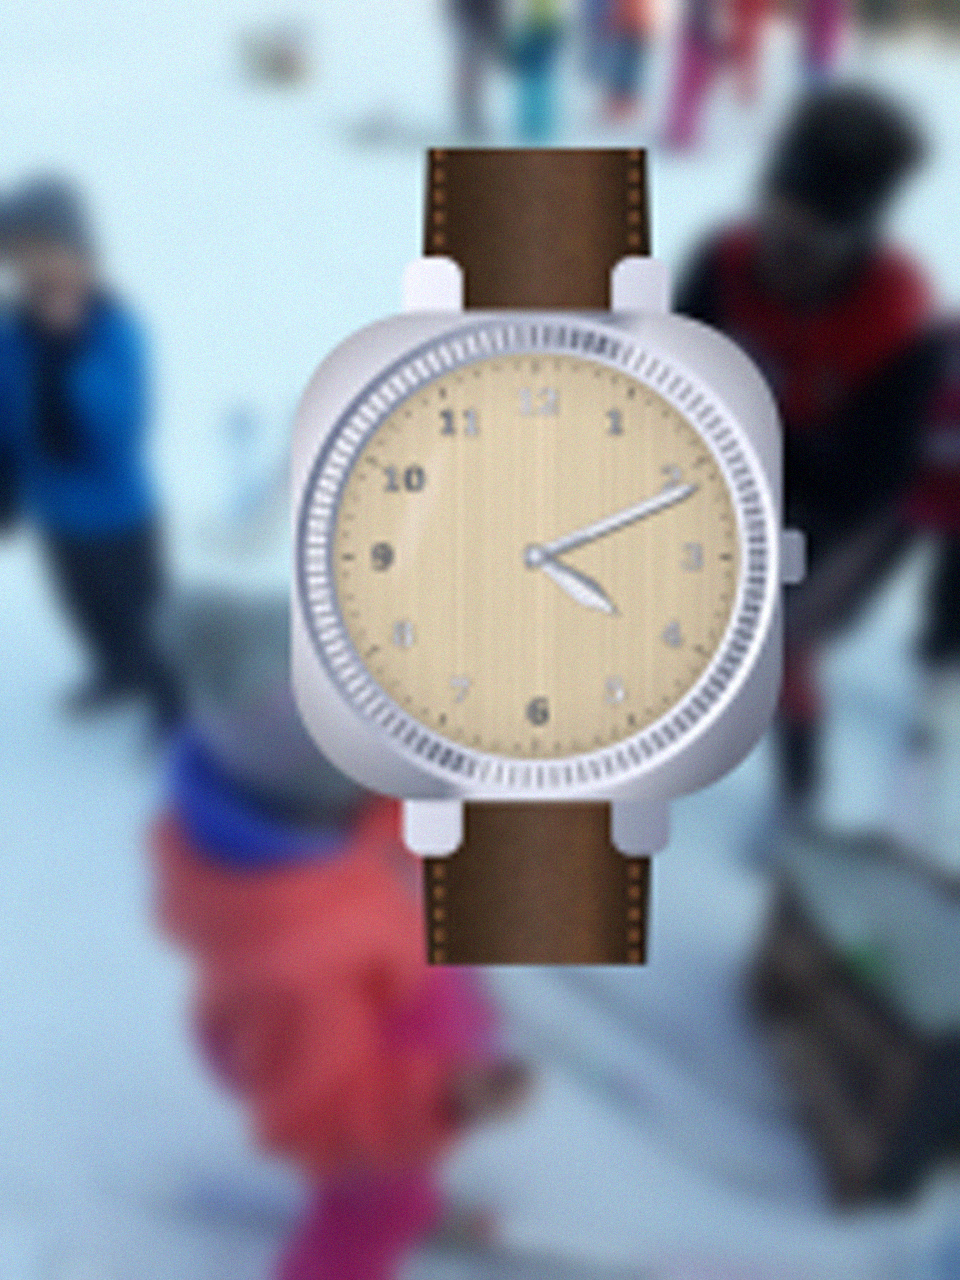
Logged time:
4h11
